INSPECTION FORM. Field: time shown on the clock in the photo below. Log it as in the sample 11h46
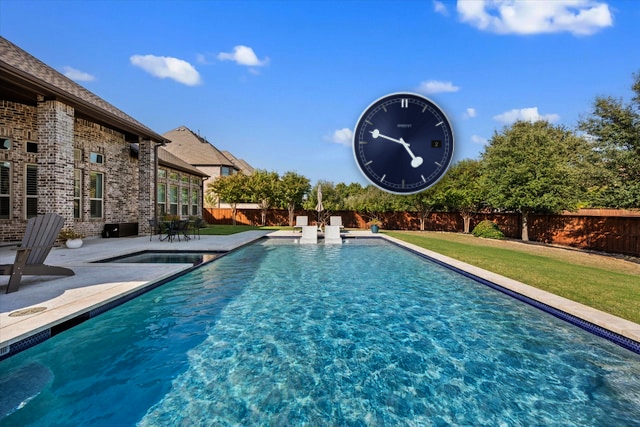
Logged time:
4h48
